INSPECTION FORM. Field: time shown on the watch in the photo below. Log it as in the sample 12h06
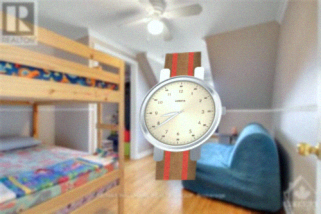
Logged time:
8h39
